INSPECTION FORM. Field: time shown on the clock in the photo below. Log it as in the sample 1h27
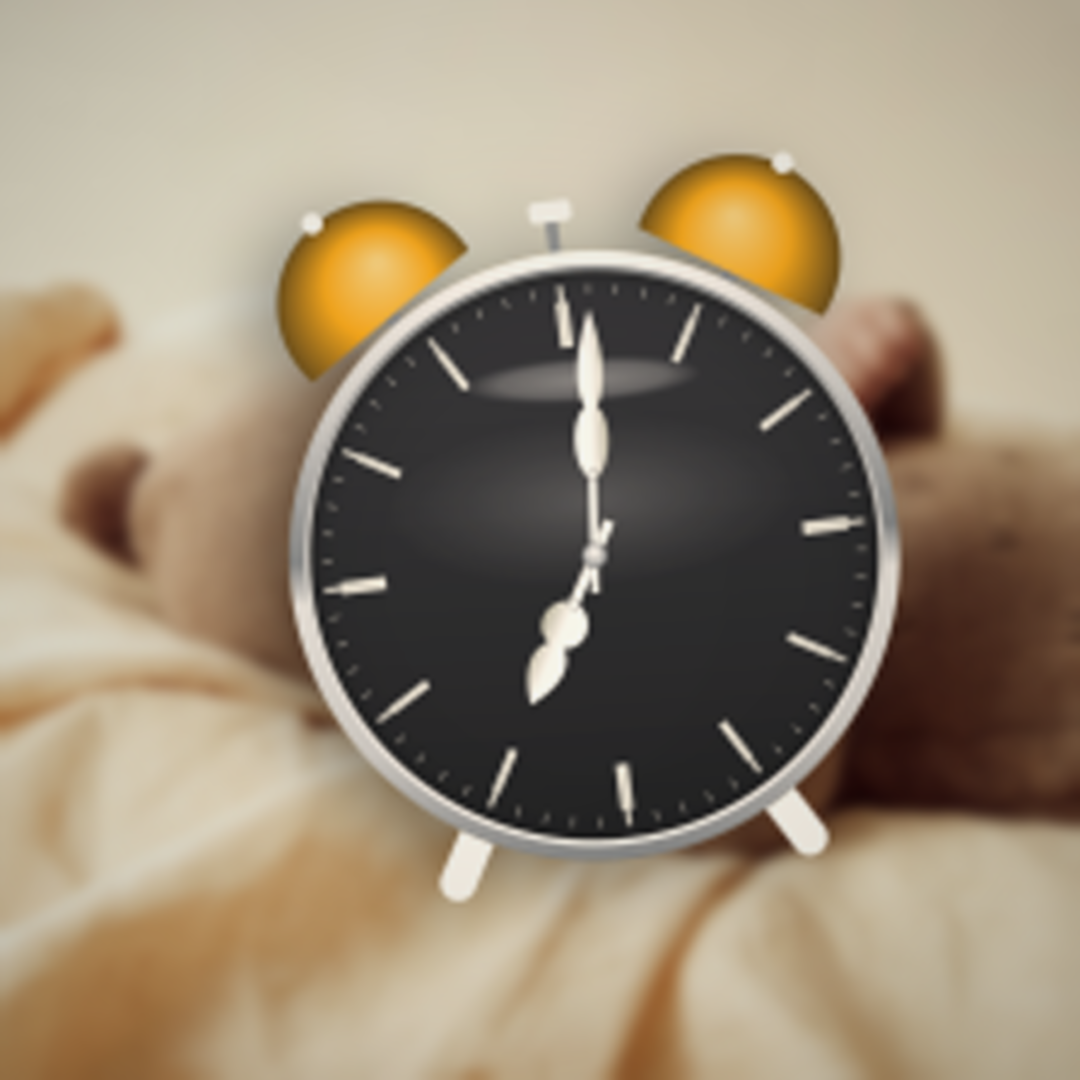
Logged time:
7h01
